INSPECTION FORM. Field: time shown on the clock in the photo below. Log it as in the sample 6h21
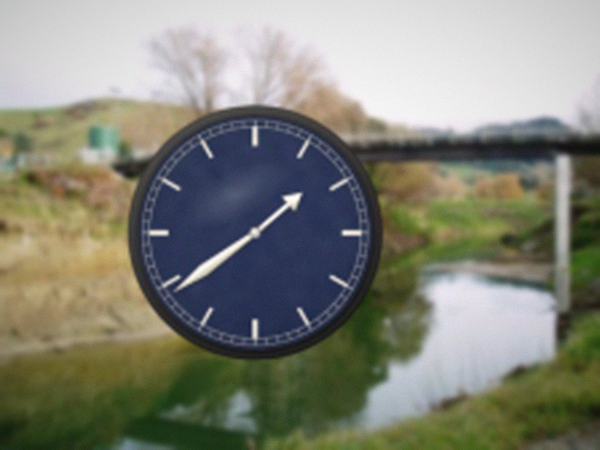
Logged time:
1h39
